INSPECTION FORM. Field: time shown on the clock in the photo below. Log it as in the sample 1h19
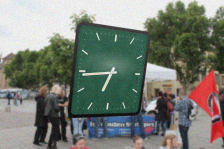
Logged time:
6h44
